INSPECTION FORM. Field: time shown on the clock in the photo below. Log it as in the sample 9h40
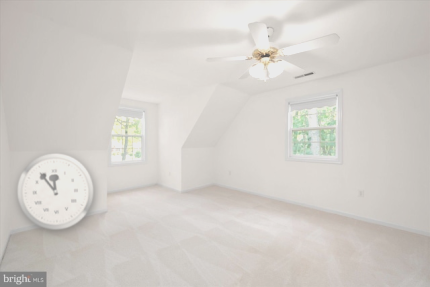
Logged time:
11h54
